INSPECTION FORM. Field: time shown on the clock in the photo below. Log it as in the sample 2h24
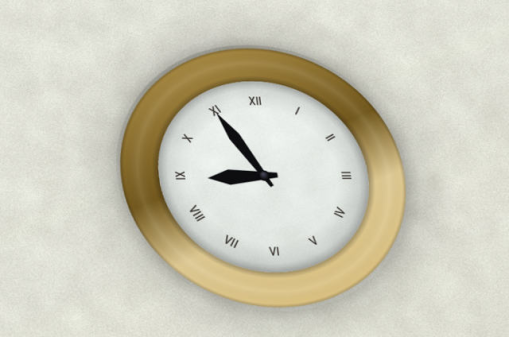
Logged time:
8h55
